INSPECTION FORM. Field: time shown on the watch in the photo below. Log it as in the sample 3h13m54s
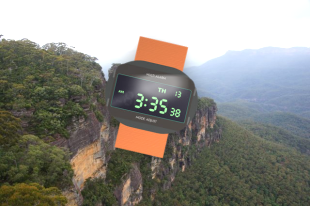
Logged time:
3h35m38s
